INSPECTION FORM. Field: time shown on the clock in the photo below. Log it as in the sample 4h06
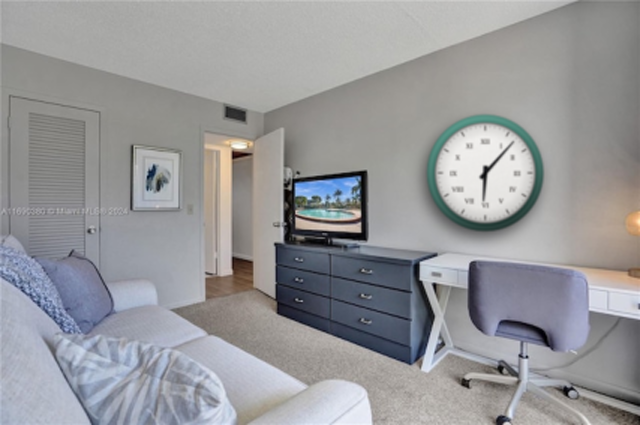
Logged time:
6h07
